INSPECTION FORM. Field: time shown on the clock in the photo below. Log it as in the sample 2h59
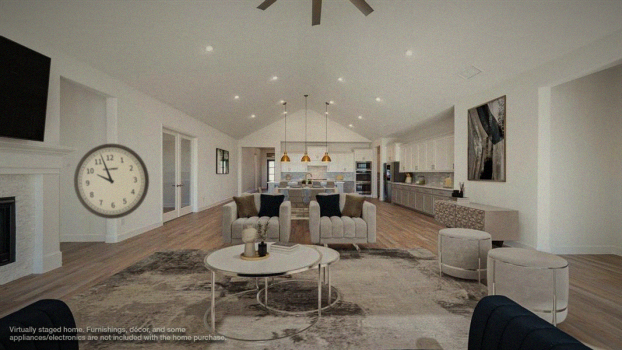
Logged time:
9h57
